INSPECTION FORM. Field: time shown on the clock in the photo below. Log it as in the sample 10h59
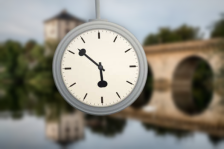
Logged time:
5h52
